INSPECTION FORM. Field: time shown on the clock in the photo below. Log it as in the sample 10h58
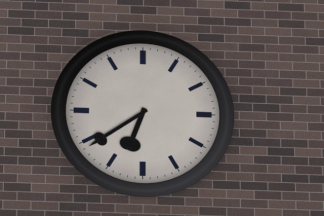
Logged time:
6h39
